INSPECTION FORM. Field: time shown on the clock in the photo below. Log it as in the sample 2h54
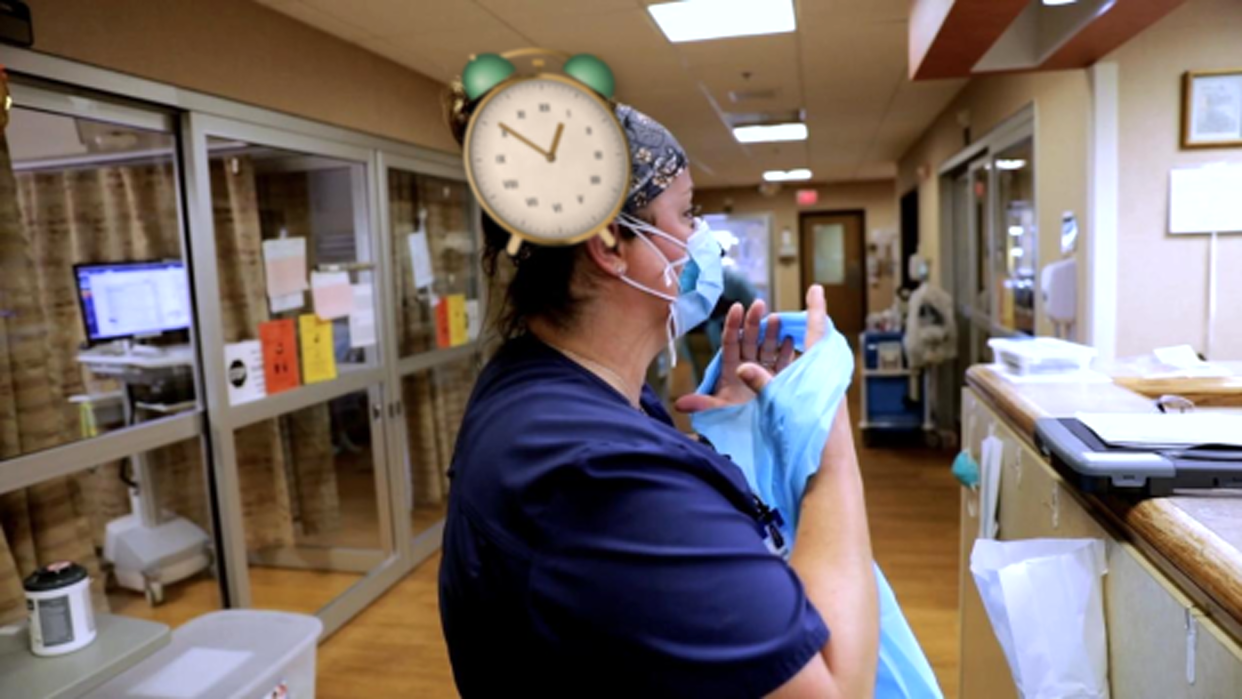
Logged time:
12h51
